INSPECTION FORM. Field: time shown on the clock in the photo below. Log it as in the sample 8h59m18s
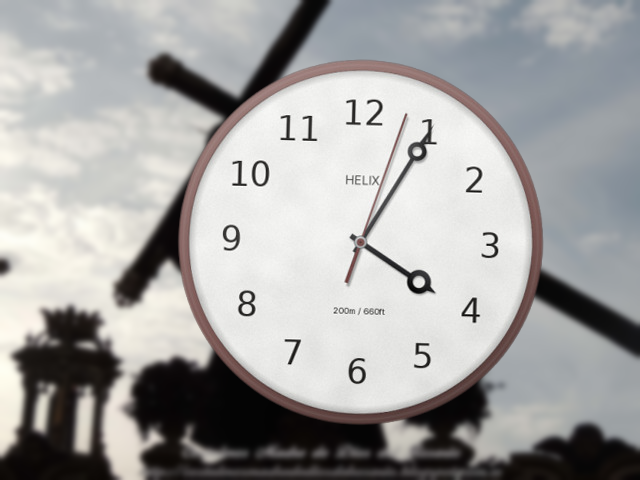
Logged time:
4h05m03s
